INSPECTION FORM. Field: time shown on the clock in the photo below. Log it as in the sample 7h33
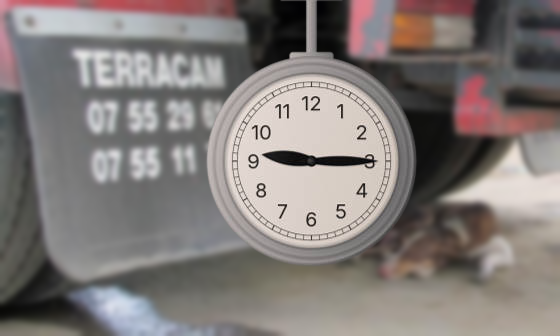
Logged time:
9h15
